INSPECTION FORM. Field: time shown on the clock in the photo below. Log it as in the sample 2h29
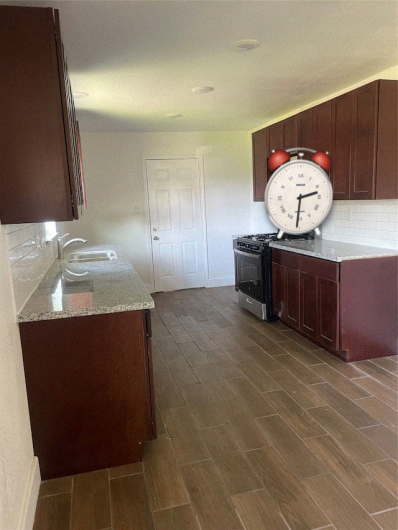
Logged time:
2h31
